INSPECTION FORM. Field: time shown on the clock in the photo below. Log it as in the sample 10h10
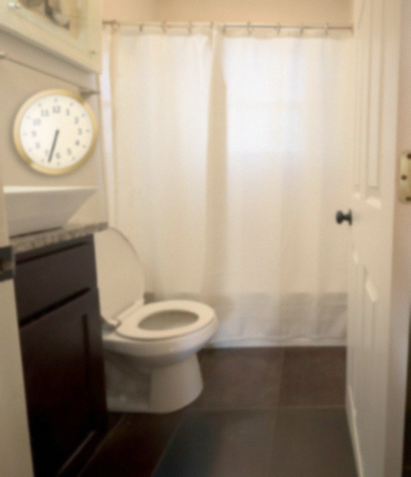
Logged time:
6h33
